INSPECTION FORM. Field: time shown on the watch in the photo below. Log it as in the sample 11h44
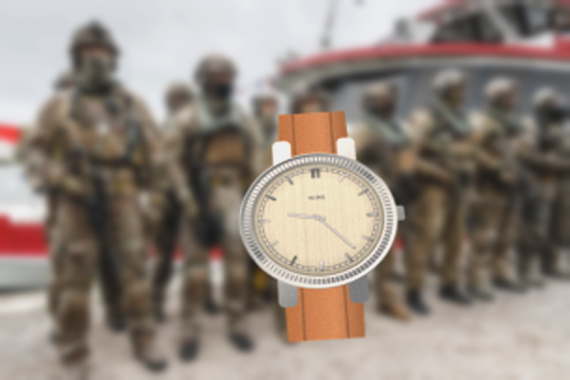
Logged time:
9h23
